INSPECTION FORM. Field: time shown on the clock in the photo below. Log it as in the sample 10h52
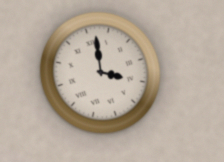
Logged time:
4h02
